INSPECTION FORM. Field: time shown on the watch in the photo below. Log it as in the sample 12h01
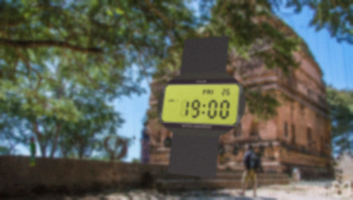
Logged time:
19h00
